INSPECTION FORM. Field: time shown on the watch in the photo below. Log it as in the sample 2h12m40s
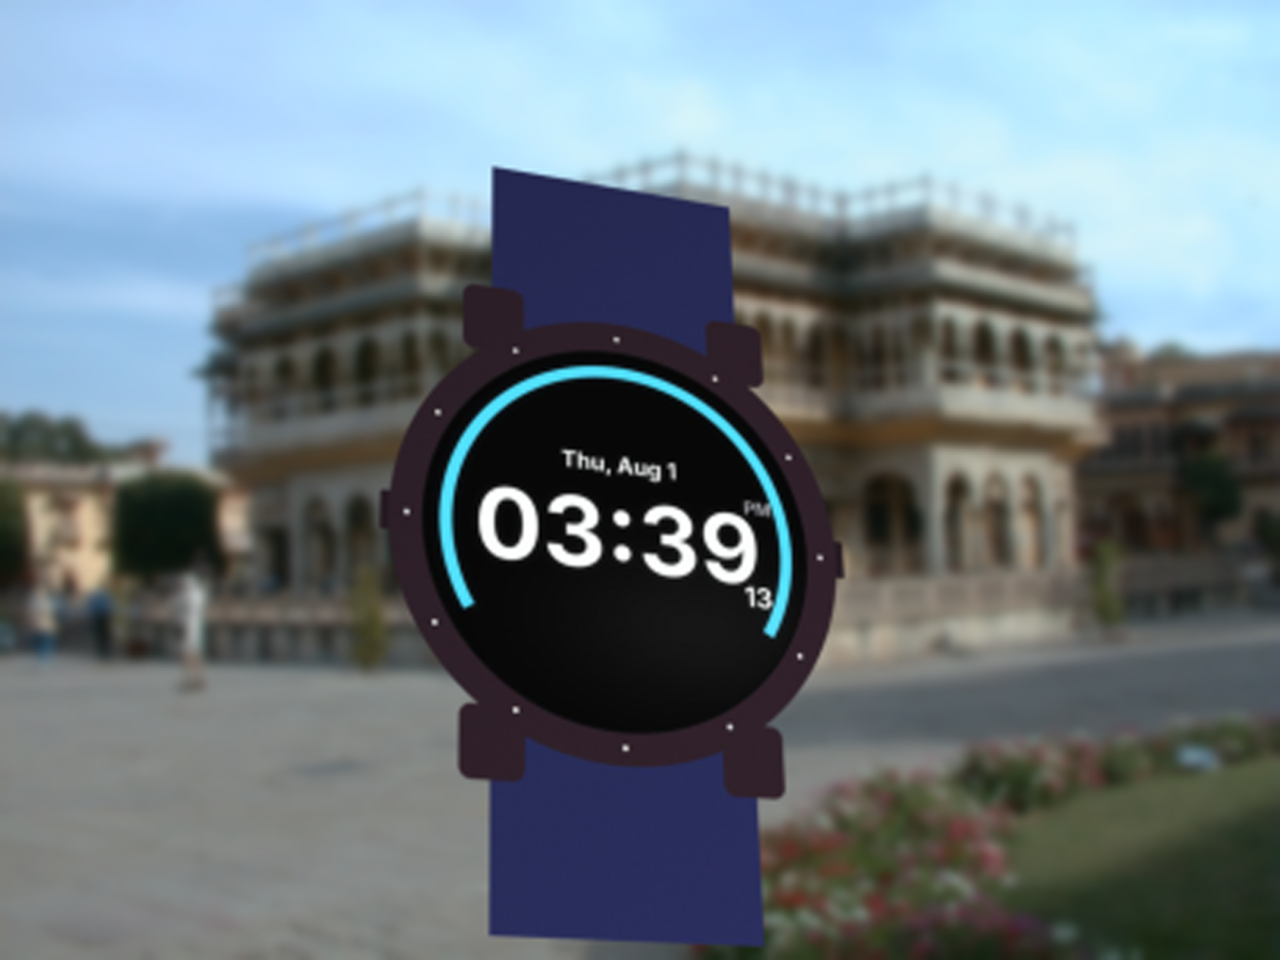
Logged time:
3h39m13s
